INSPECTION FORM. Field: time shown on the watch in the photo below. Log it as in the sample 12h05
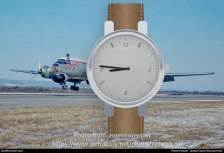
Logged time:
8h46
